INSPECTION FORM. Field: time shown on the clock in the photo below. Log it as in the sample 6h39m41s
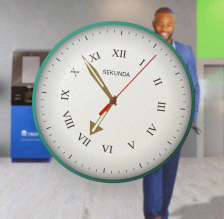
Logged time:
6h53m06s
